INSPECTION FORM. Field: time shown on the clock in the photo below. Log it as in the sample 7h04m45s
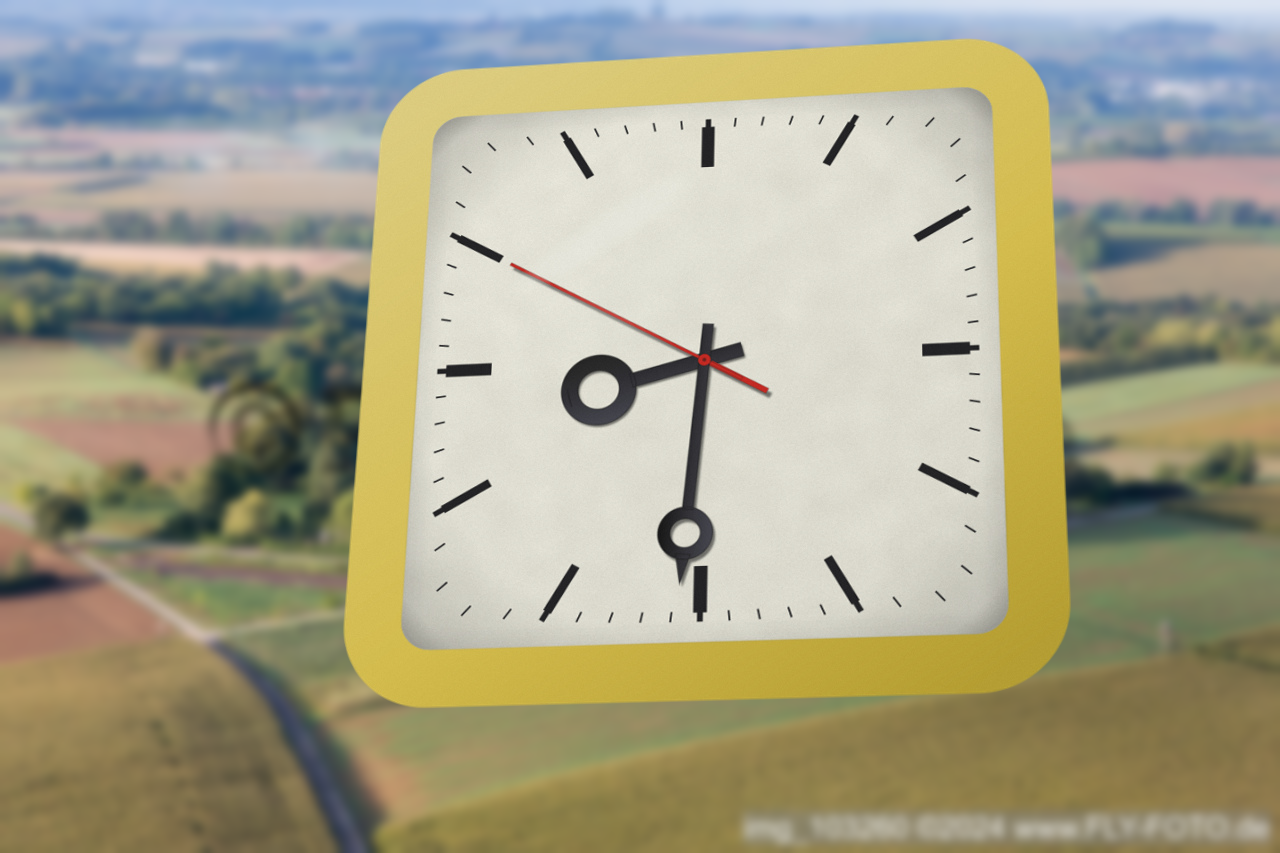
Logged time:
8h30m50s
